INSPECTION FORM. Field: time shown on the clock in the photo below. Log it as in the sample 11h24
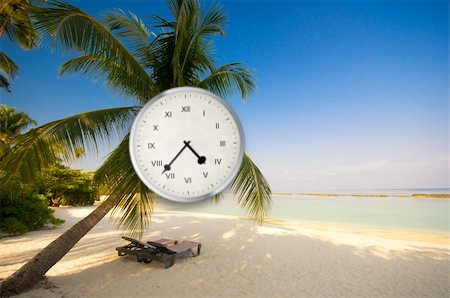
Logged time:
4h37
